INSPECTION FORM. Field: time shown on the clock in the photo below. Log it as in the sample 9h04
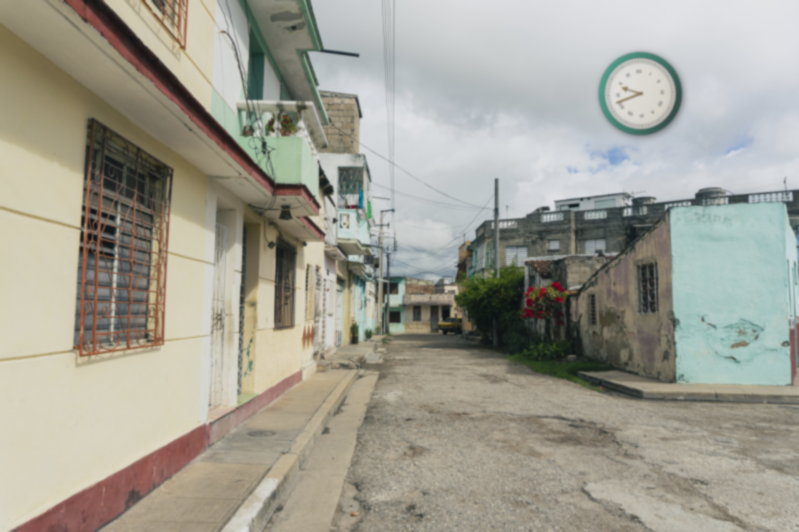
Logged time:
9h42
